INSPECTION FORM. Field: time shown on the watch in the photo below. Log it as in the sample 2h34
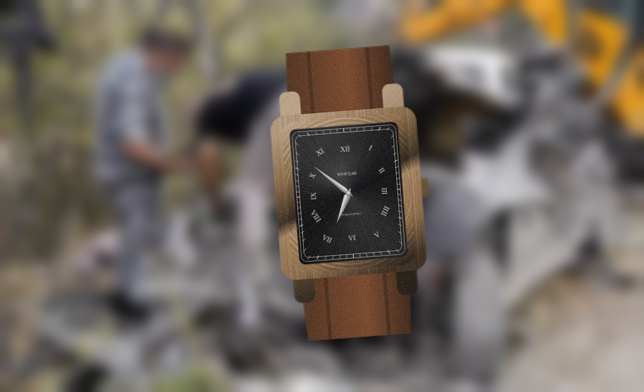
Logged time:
6h52
